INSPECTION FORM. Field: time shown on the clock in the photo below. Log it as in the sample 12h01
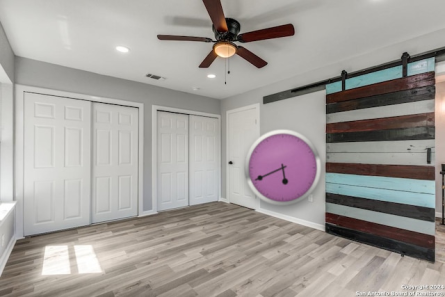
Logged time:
5h41
